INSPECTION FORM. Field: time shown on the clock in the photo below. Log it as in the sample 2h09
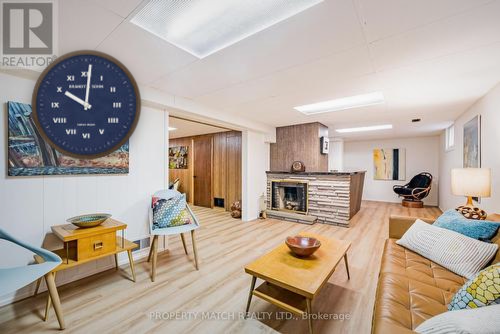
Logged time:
10h01
